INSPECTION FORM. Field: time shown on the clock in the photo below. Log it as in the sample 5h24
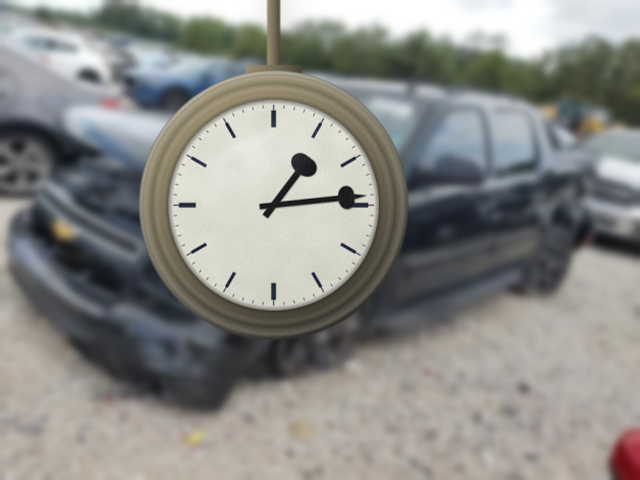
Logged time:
1h14
